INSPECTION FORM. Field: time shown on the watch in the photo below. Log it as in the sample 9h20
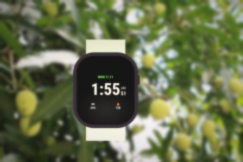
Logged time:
1h55
